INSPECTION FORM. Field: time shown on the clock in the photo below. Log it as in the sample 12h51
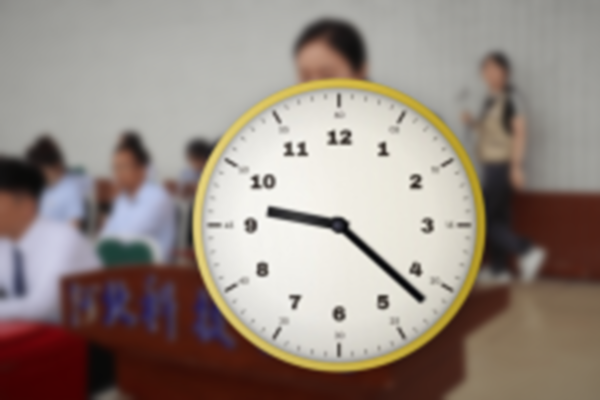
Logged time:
9h22
